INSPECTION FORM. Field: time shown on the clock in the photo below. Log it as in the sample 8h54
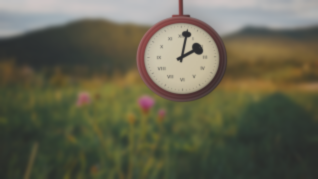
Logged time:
2h02
